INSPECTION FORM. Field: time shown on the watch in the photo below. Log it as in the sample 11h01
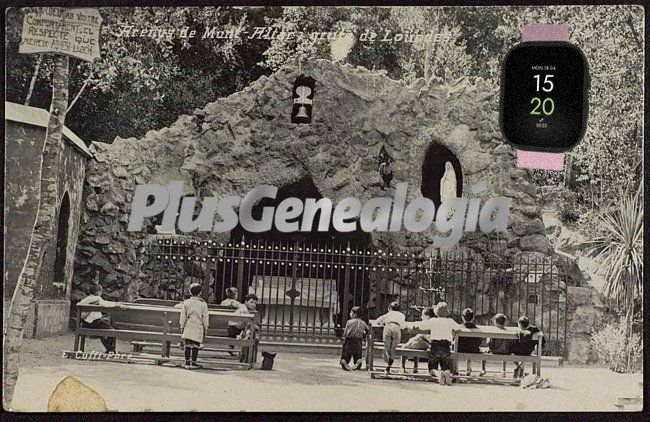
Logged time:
15h20
